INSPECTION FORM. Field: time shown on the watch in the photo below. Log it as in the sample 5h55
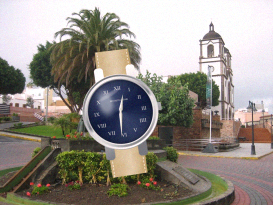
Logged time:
12h31
